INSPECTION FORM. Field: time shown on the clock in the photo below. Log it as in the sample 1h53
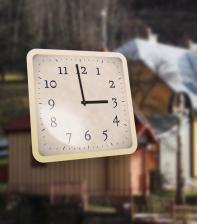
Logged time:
2h59
